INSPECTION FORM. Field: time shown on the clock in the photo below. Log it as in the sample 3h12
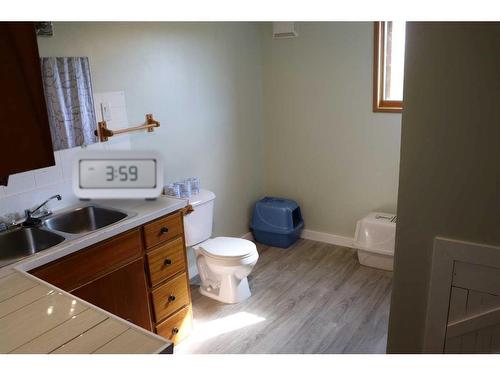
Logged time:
3h59
